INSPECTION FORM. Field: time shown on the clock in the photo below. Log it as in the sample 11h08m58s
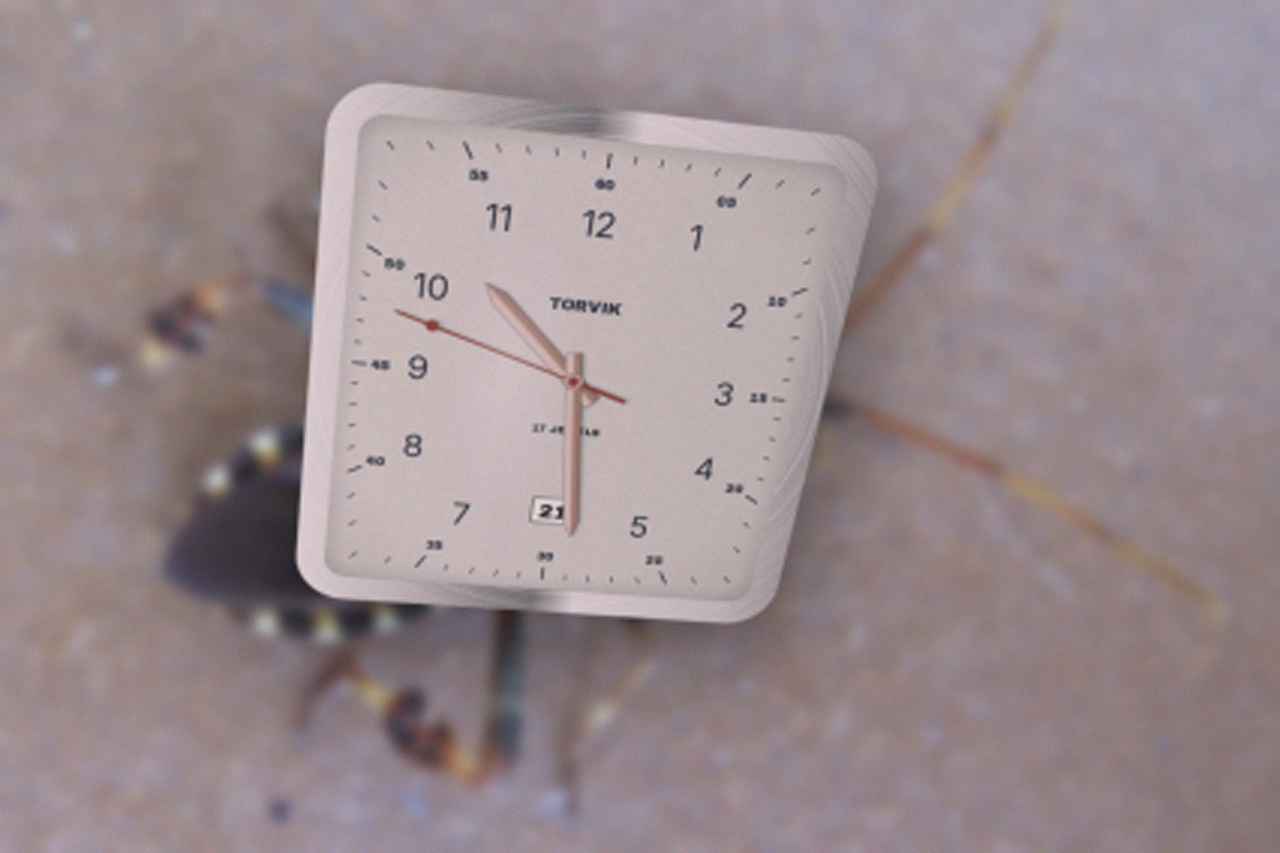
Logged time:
10h28m48s
